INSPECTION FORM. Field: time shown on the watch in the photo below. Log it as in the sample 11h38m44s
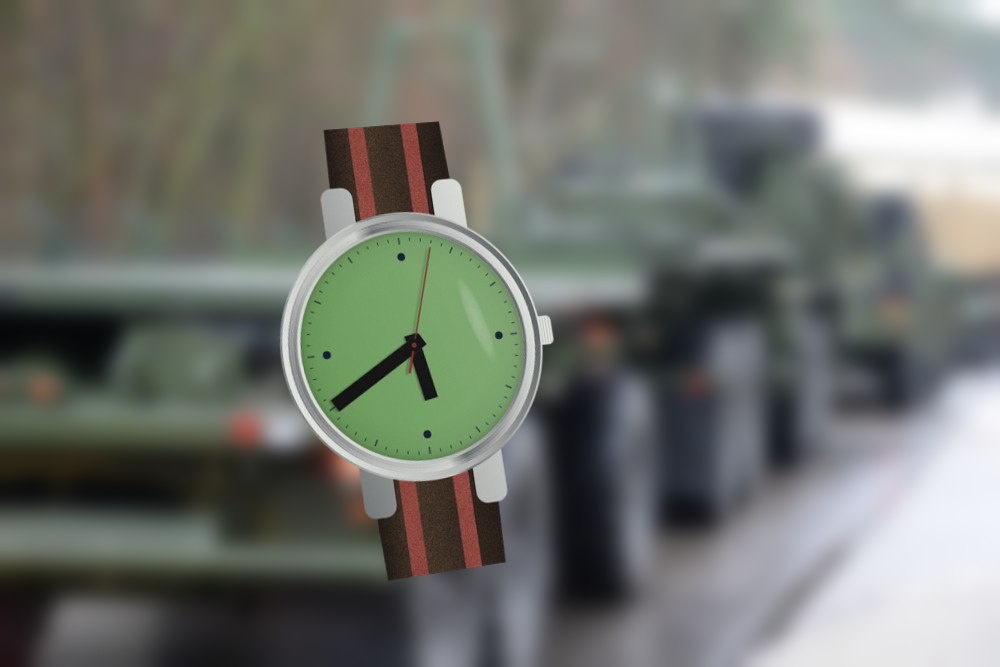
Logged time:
5h40m03s
